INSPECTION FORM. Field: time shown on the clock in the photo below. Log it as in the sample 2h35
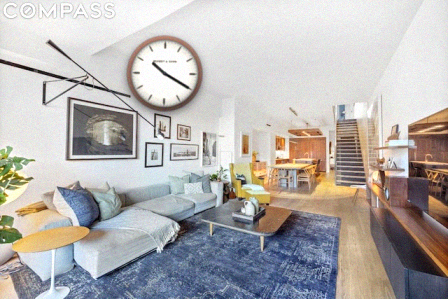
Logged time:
10h20
